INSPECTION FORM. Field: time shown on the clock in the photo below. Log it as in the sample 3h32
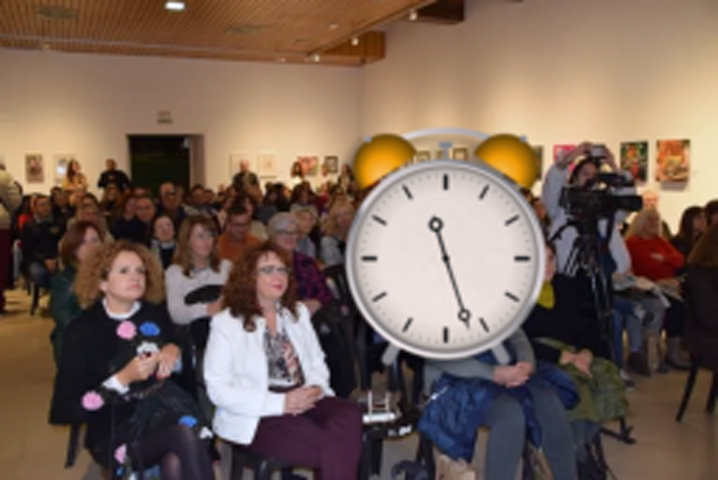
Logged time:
11h27
